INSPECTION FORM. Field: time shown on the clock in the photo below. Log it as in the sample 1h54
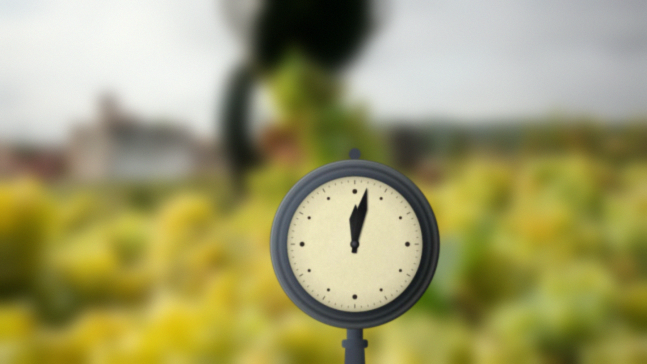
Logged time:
12h02
